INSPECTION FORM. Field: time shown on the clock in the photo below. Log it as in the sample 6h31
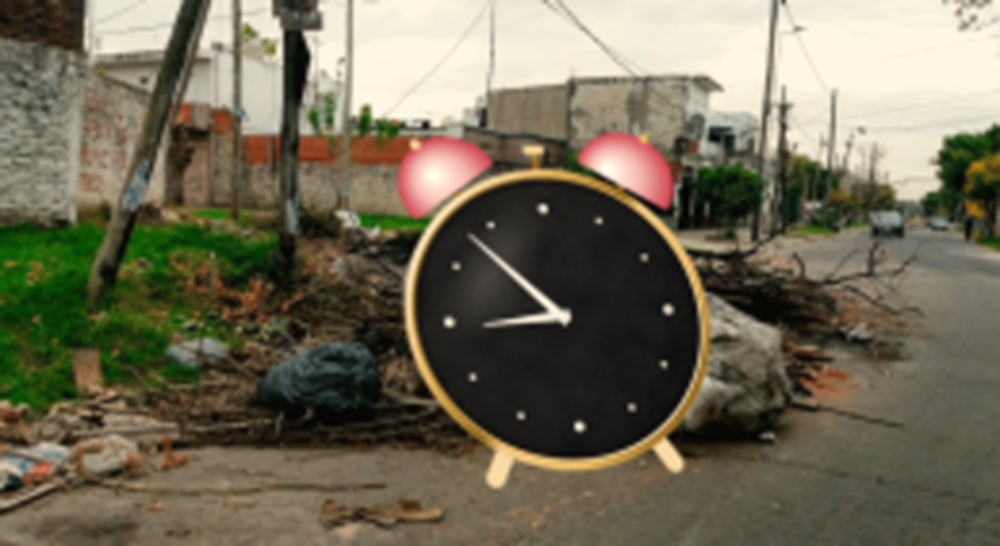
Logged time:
8h53
